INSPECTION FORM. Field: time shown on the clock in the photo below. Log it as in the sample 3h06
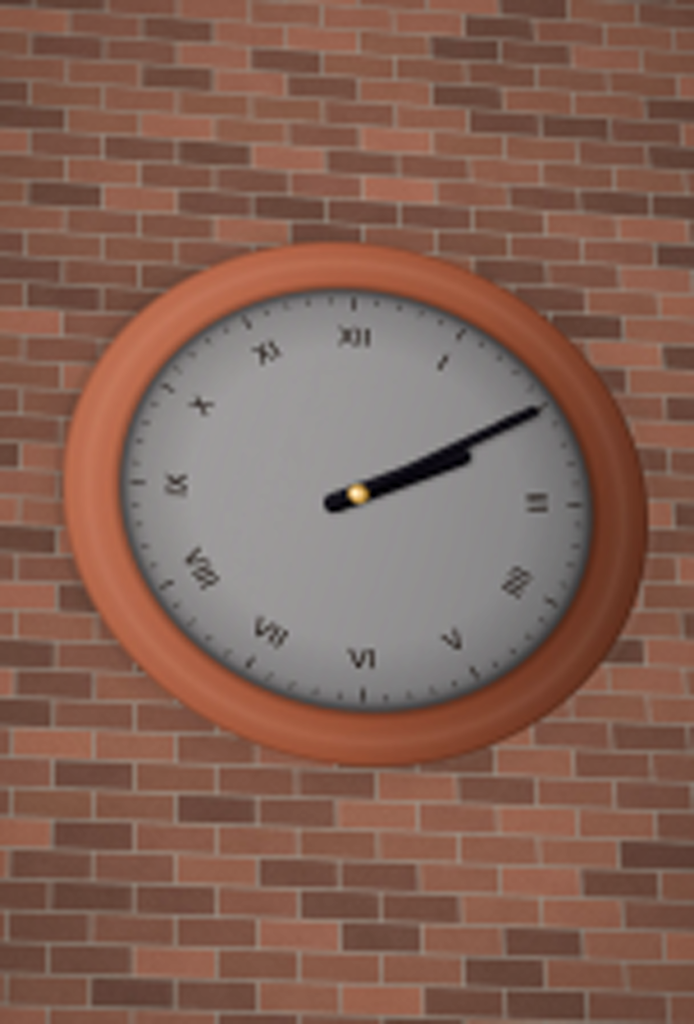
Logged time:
2h10
